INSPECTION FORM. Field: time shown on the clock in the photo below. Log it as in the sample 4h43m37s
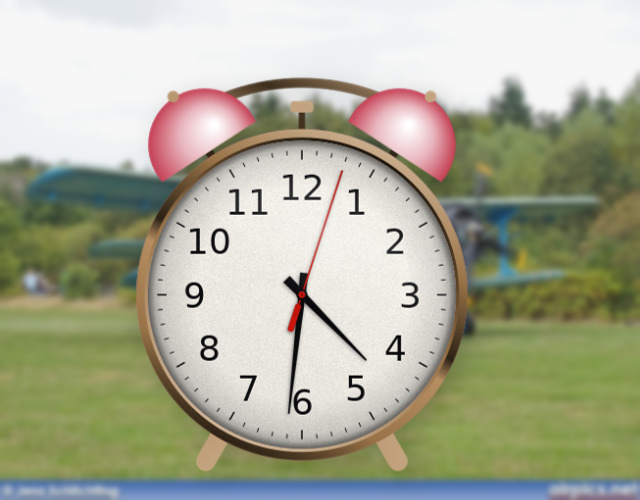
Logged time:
4h31m03s
